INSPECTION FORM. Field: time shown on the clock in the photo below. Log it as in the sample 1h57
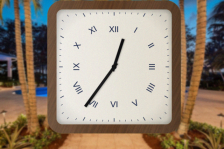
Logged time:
12h36
